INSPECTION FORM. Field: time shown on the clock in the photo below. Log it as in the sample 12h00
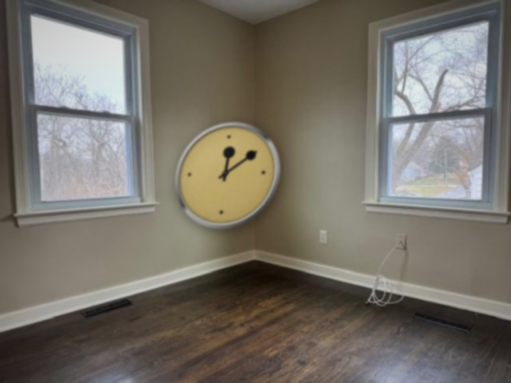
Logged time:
12h09
